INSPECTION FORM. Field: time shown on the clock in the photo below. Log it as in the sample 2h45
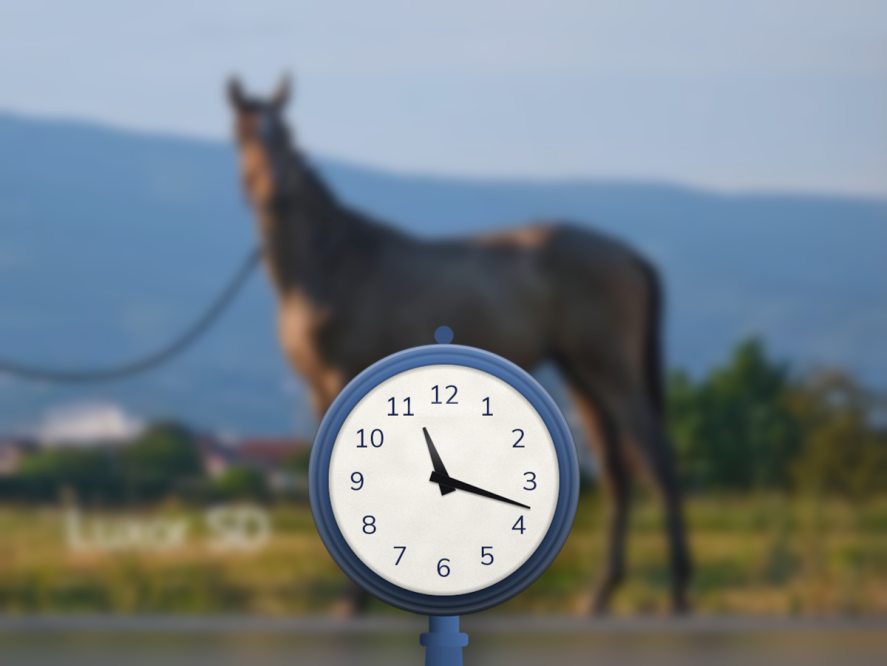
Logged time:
11h18
